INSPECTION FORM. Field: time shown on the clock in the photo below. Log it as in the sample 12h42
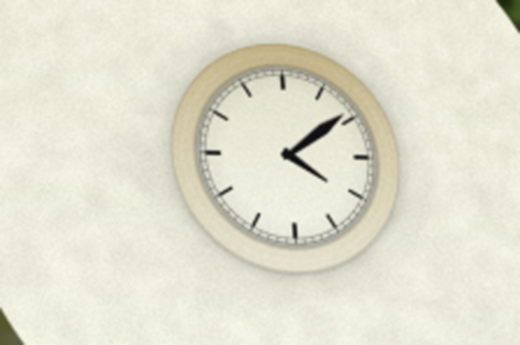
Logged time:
4h09
